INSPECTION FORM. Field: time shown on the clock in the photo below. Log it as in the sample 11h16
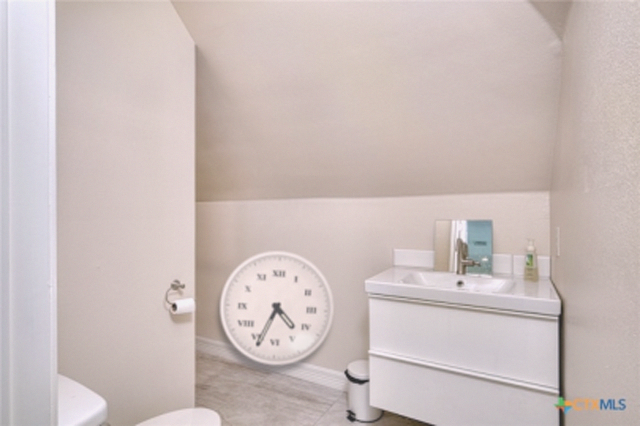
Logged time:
4h34
